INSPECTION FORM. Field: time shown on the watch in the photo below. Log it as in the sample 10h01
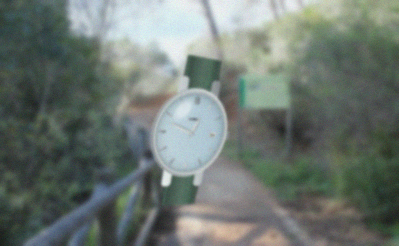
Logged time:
12h48
